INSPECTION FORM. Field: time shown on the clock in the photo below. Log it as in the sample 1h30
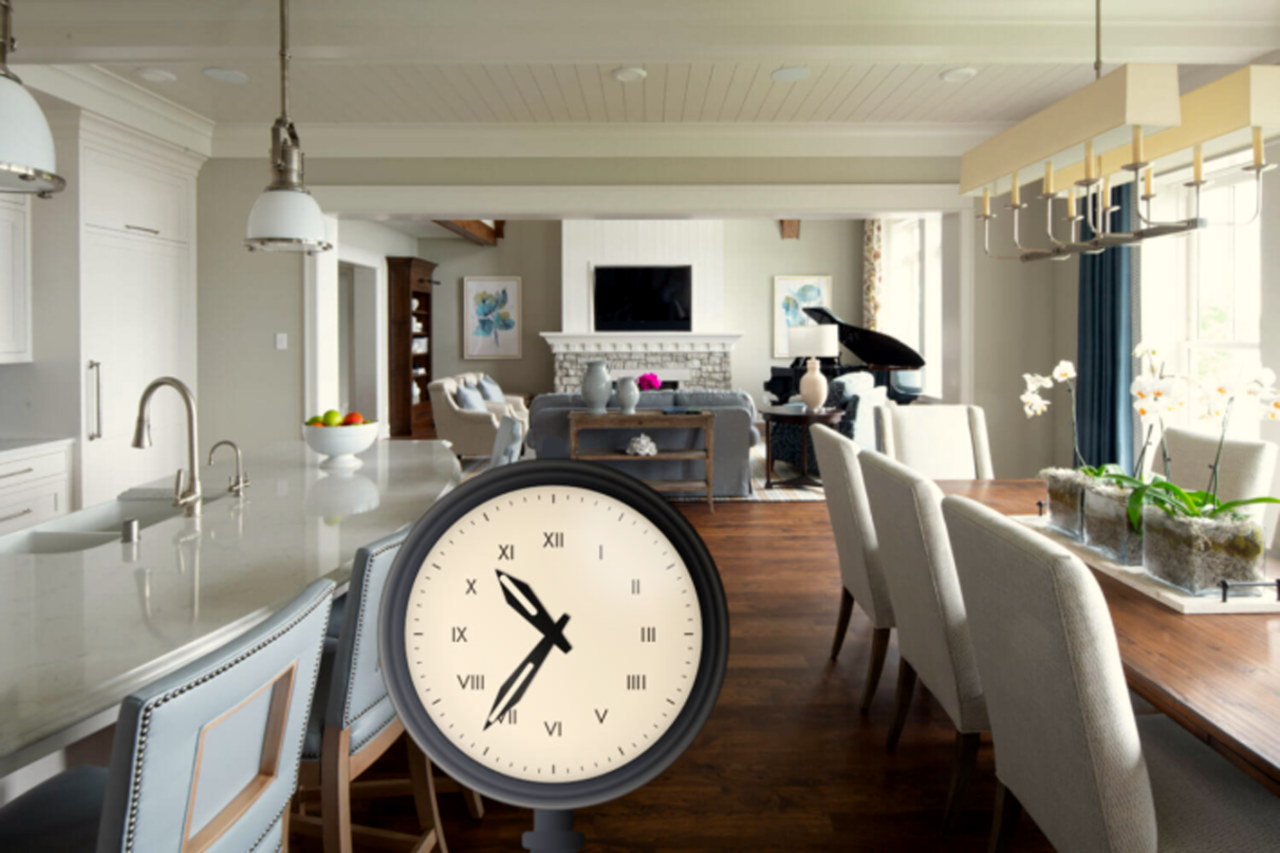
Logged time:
10h36
